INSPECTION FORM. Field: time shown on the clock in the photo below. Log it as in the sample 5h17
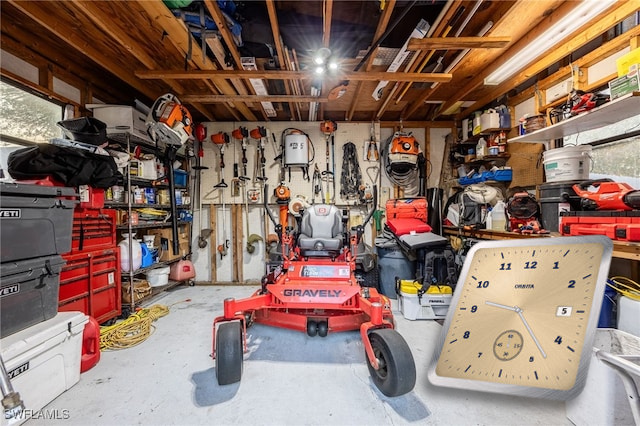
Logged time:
9h23
